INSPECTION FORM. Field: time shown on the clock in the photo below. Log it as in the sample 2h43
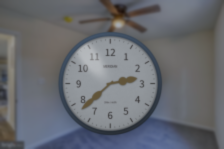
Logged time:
2h38
